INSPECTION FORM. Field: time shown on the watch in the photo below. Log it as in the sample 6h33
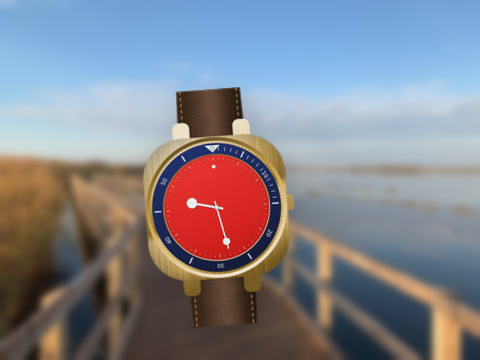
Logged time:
9h28
